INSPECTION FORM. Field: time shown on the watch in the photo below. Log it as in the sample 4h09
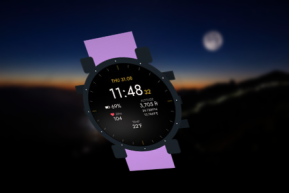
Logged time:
11h48
